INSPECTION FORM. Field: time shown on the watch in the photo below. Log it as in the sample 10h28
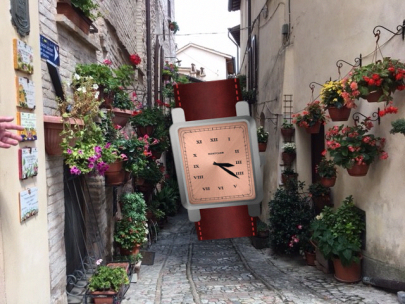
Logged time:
3h22
